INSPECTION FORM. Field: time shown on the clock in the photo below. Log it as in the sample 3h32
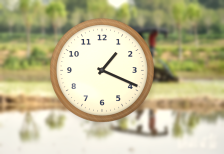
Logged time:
1h19
